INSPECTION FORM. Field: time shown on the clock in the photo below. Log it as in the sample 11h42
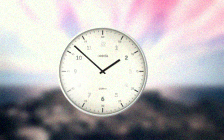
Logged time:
1h52
